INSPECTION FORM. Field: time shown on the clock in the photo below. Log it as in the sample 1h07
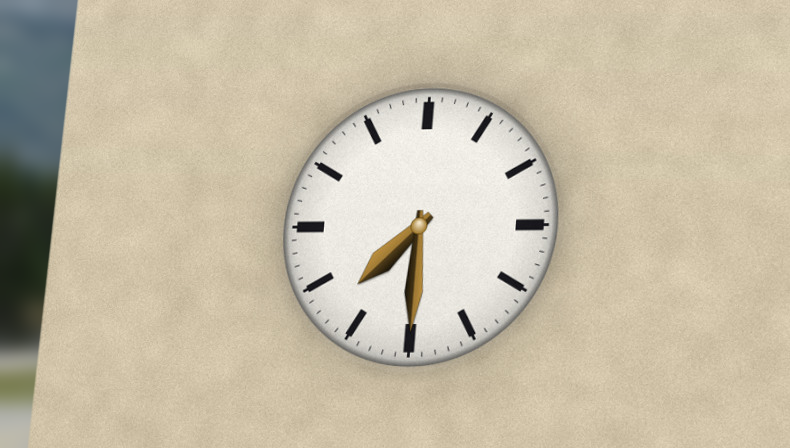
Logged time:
7h30
